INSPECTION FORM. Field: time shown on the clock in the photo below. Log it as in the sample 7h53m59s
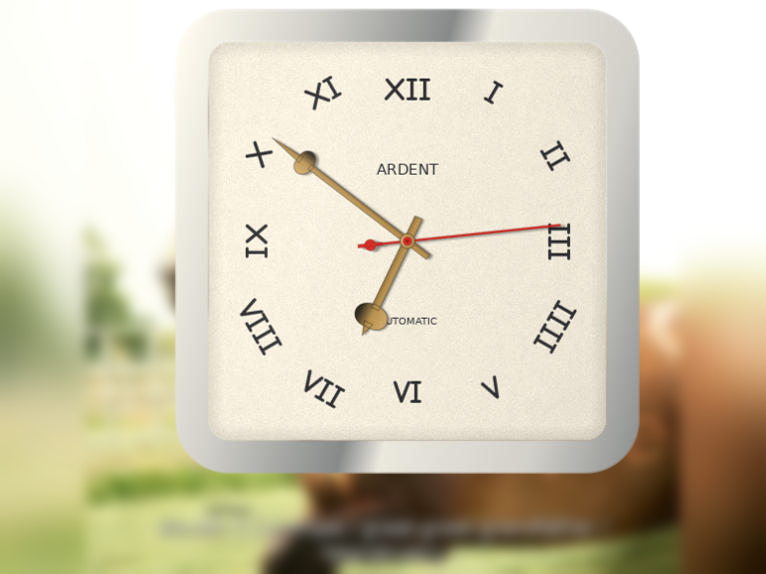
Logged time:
6h51m14s
